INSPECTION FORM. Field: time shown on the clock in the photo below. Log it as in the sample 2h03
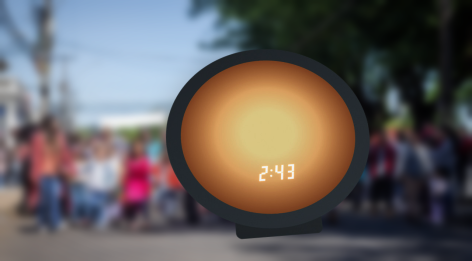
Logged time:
2h43
